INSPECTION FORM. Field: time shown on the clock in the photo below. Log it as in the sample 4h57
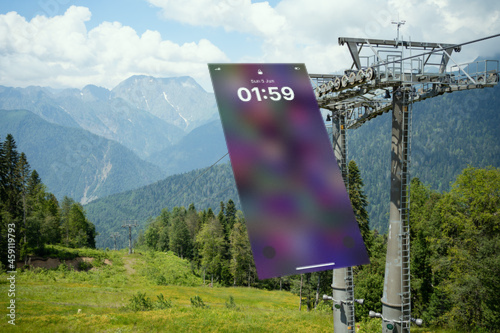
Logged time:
1h59
